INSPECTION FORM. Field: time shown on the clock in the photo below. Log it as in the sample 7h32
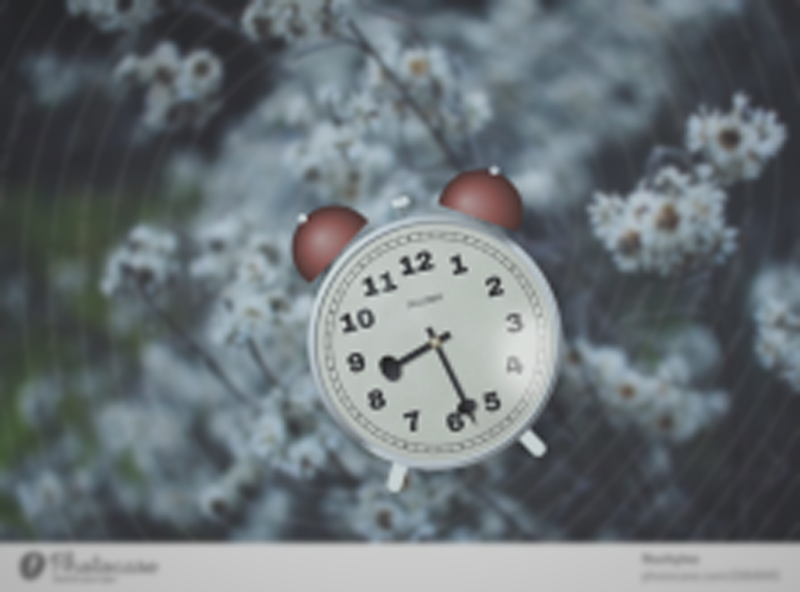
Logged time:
8h28
